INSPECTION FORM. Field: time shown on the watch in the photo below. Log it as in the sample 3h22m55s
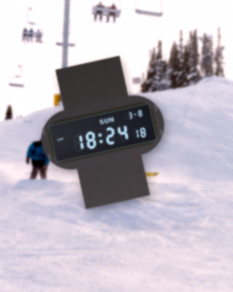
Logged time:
18h24m18s
